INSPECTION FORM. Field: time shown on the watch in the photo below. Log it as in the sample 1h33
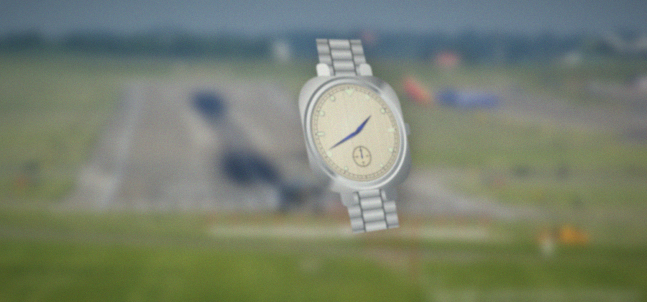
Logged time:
1h41
